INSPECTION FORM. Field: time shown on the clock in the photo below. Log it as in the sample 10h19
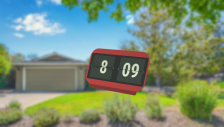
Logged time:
8h09
